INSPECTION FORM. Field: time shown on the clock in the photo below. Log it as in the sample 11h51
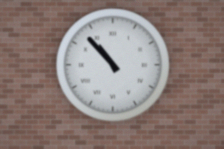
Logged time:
10h53
